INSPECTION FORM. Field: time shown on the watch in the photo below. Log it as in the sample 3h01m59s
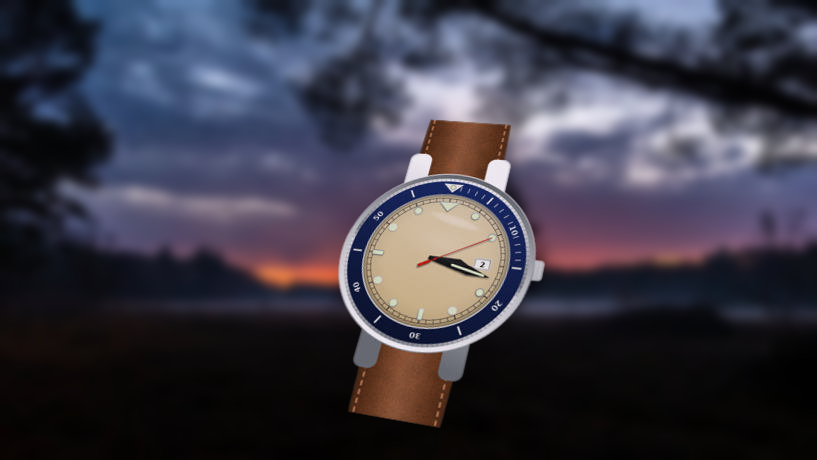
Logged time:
3h17m10s
